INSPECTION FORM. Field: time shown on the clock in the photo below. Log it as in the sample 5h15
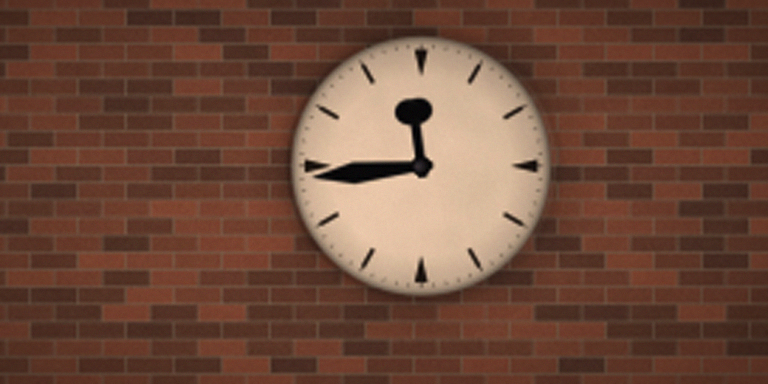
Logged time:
11h44
